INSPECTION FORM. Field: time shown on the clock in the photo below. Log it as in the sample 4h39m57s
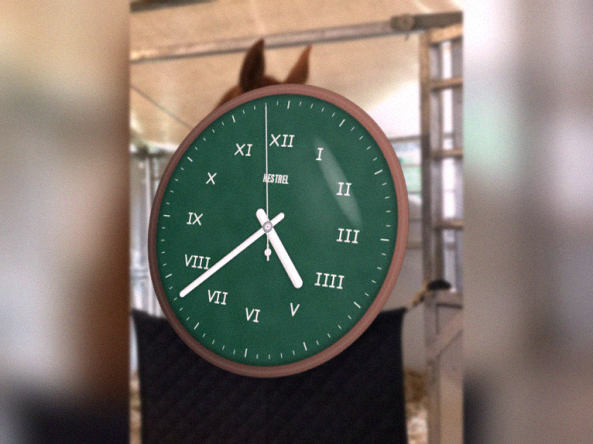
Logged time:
4h37m58s
